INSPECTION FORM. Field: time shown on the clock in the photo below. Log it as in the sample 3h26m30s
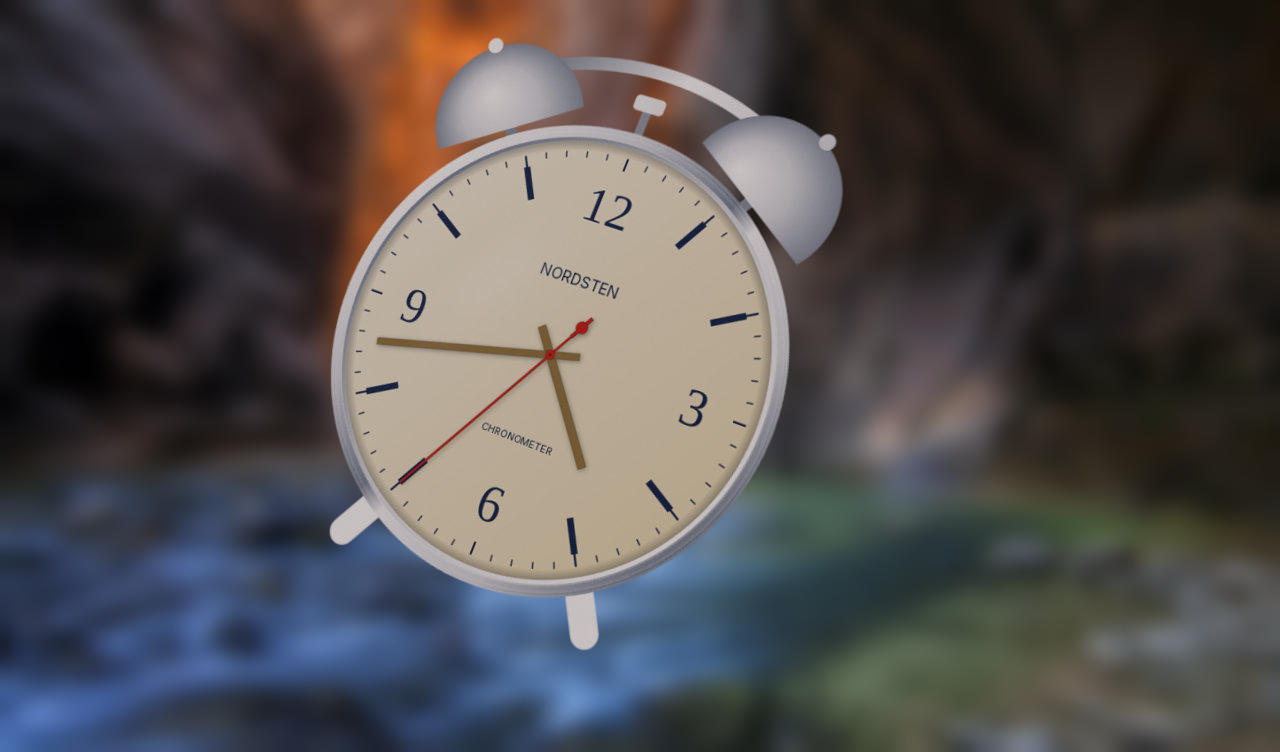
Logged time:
4h42m35s
